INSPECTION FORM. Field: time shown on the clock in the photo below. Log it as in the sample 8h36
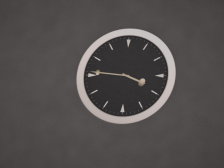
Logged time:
3h46
